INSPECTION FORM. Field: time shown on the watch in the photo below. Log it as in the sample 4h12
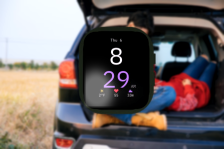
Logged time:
8h29
